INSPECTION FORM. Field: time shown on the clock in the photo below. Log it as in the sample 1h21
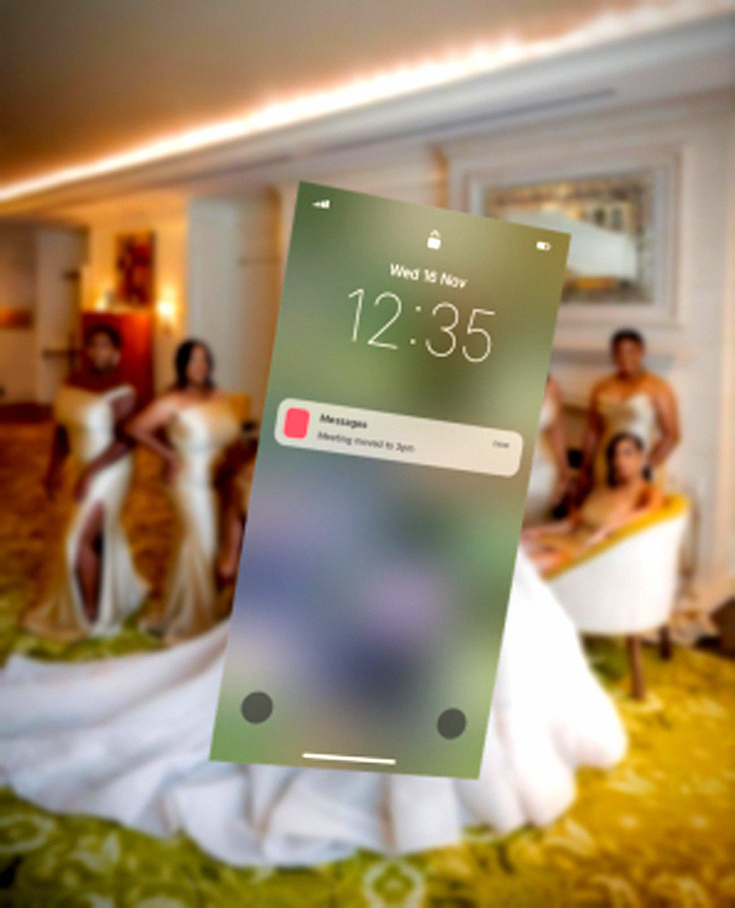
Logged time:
12h35
